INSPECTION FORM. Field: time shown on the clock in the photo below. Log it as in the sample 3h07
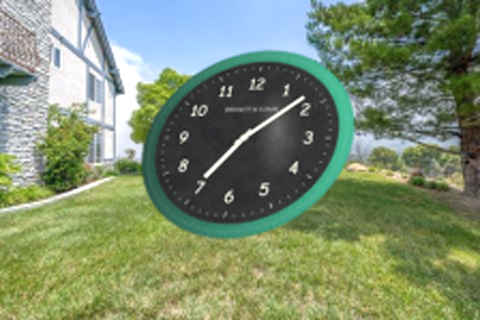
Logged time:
7h08
